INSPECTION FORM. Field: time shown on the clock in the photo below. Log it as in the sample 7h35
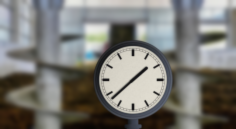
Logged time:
1h38
